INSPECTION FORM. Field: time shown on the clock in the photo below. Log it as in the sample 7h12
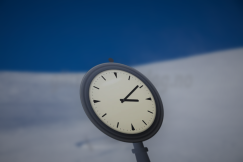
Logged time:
3h09
